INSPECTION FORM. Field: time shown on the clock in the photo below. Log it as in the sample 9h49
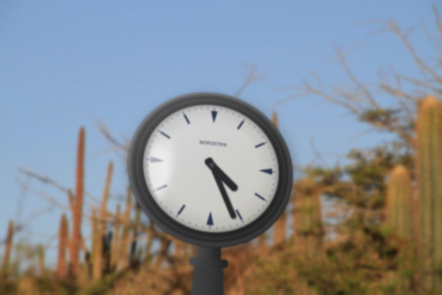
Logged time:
4h26
